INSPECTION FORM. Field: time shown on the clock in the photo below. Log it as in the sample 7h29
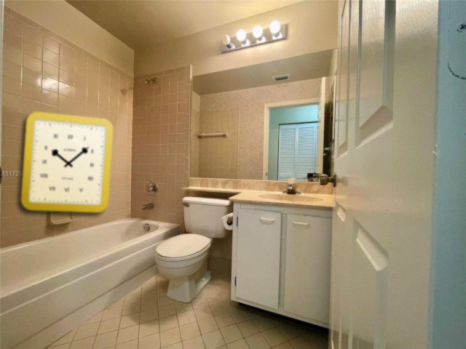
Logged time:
10h08
